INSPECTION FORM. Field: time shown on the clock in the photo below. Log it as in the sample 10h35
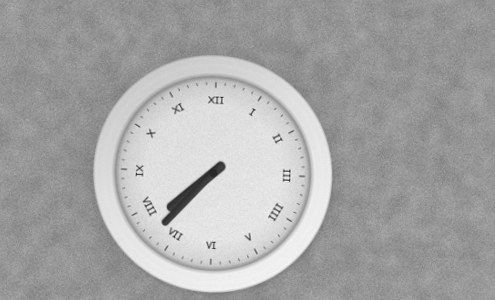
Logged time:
7h37
